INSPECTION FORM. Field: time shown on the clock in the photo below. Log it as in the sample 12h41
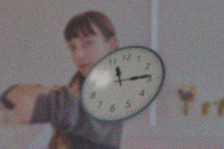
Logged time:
11h14
